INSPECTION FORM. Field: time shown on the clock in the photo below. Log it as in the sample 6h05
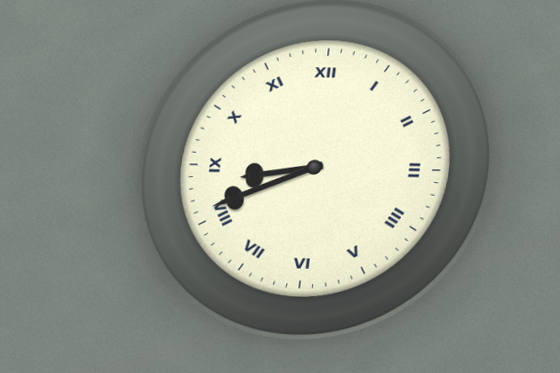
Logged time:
8h41
